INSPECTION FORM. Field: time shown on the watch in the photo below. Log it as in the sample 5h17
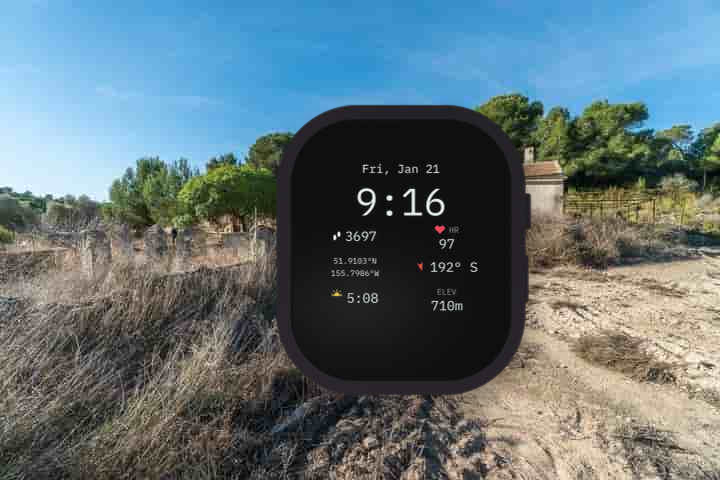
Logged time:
9h16
